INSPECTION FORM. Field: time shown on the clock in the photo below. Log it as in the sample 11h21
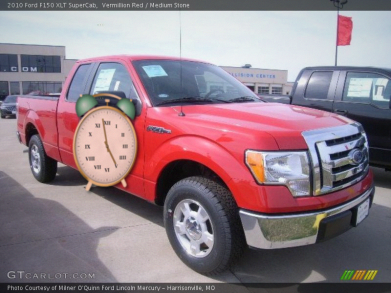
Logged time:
4h58
